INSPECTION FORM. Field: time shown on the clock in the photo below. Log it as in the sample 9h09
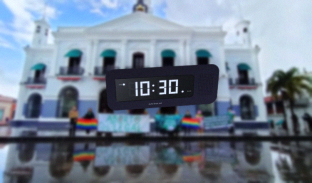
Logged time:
10h30
